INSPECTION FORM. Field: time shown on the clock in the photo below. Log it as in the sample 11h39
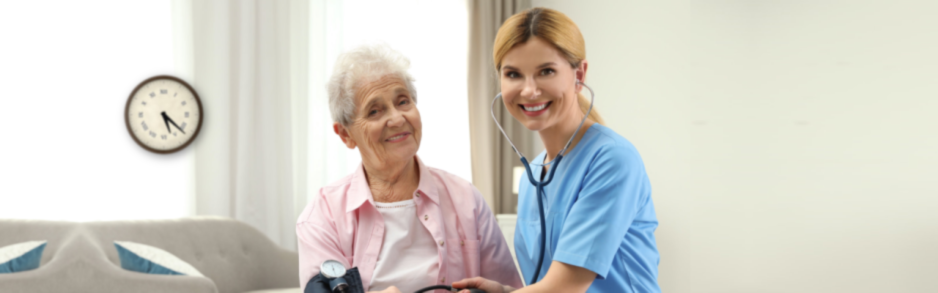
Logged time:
5h22
